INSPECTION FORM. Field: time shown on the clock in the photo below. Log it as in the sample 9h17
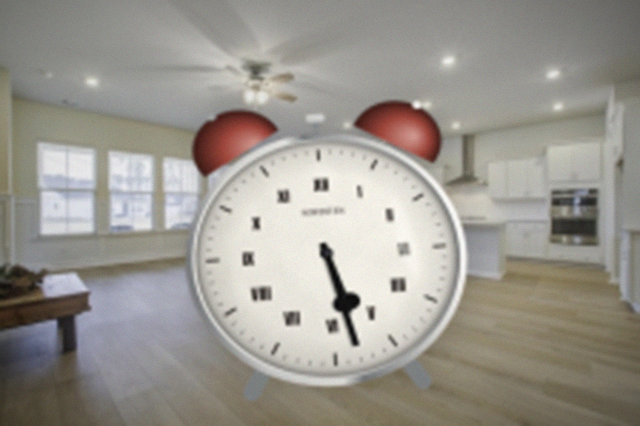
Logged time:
5h28
